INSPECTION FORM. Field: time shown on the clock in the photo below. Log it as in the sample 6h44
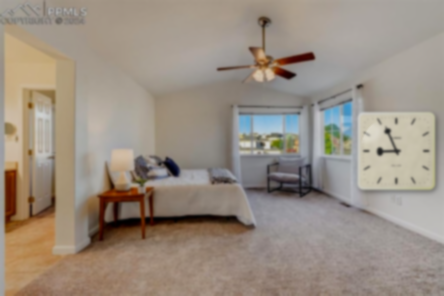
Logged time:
8h56
